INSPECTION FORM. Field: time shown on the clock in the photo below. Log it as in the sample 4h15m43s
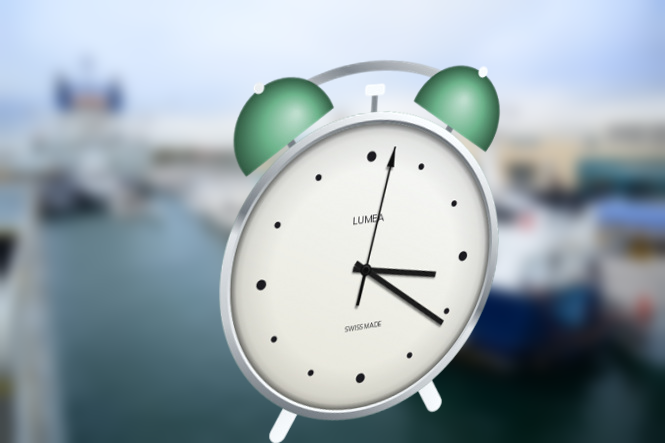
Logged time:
3h21m02s
